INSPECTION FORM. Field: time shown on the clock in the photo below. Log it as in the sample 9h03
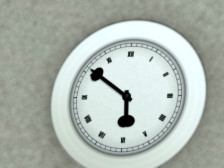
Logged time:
5h51
